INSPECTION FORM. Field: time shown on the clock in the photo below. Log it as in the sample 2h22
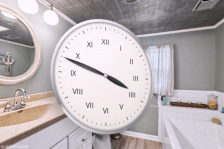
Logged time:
3h48
